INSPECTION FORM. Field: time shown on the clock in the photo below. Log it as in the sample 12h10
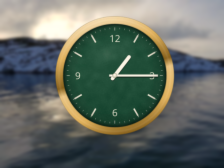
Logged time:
1h15
